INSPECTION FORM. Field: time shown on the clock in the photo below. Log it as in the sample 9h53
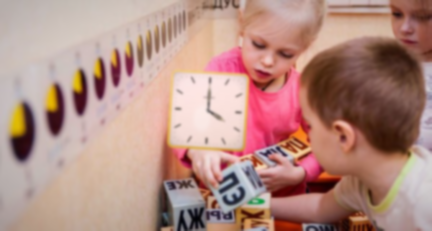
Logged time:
4h00
